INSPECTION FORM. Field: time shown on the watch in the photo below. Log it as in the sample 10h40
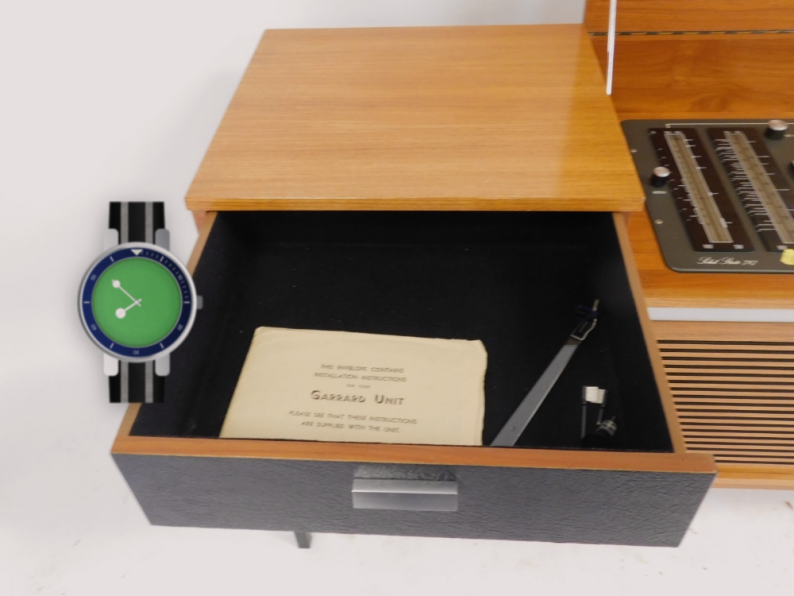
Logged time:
7h52
